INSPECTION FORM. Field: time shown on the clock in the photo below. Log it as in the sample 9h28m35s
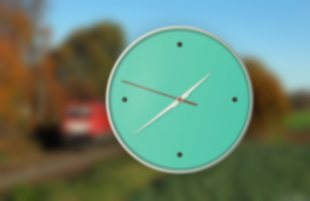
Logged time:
1h38m48s
